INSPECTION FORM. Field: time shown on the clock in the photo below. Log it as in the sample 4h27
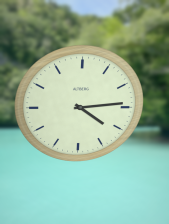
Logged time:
4h14
